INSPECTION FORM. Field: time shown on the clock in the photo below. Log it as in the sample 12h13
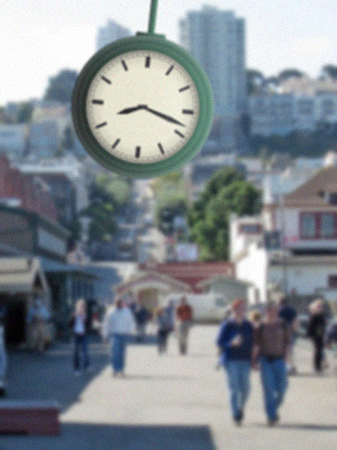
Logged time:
8h18
